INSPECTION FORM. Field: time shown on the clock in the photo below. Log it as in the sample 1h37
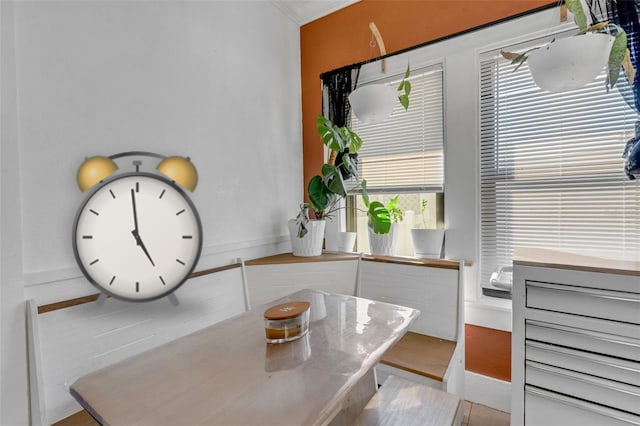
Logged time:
4h59
